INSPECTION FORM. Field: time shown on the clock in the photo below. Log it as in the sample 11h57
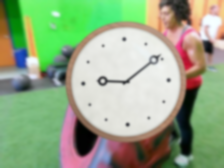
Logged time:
9h09
